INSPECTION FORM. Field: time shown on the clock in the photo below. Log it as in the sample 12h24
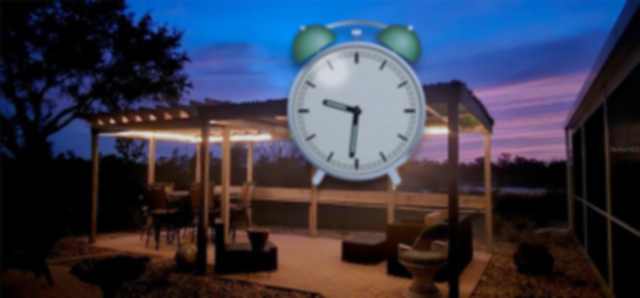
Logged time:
9h31
